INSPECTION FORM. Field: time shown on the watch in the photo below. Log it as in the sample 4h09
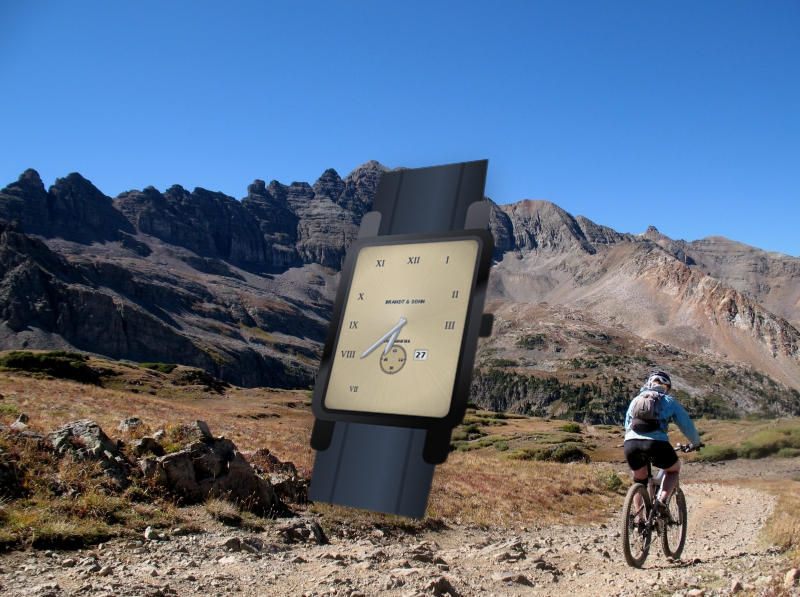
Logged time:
6h38
